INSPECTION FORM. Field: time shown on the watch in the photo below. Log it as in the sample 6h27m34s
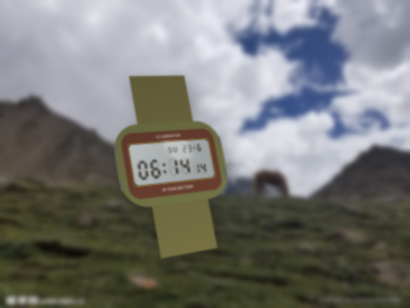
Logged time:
6h14m14s
